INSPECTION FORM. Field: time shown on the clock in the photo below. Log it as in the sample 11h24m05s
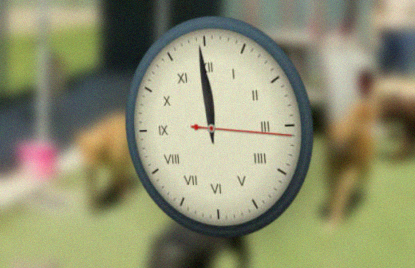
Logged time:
11h59m16s
